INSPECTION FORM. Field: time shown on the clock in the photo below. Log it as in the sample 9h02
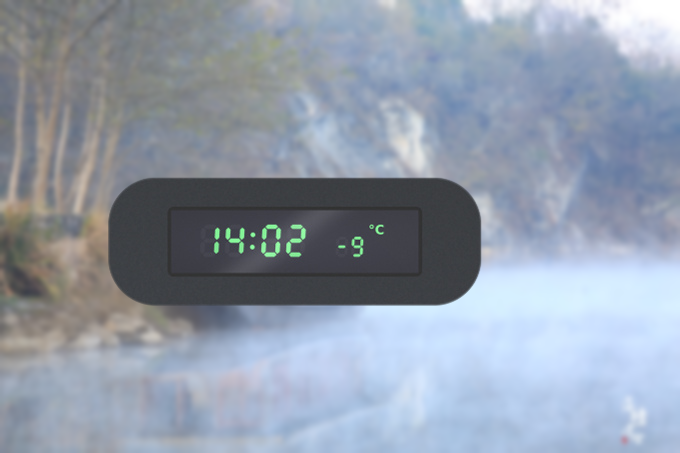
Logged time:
14h02
